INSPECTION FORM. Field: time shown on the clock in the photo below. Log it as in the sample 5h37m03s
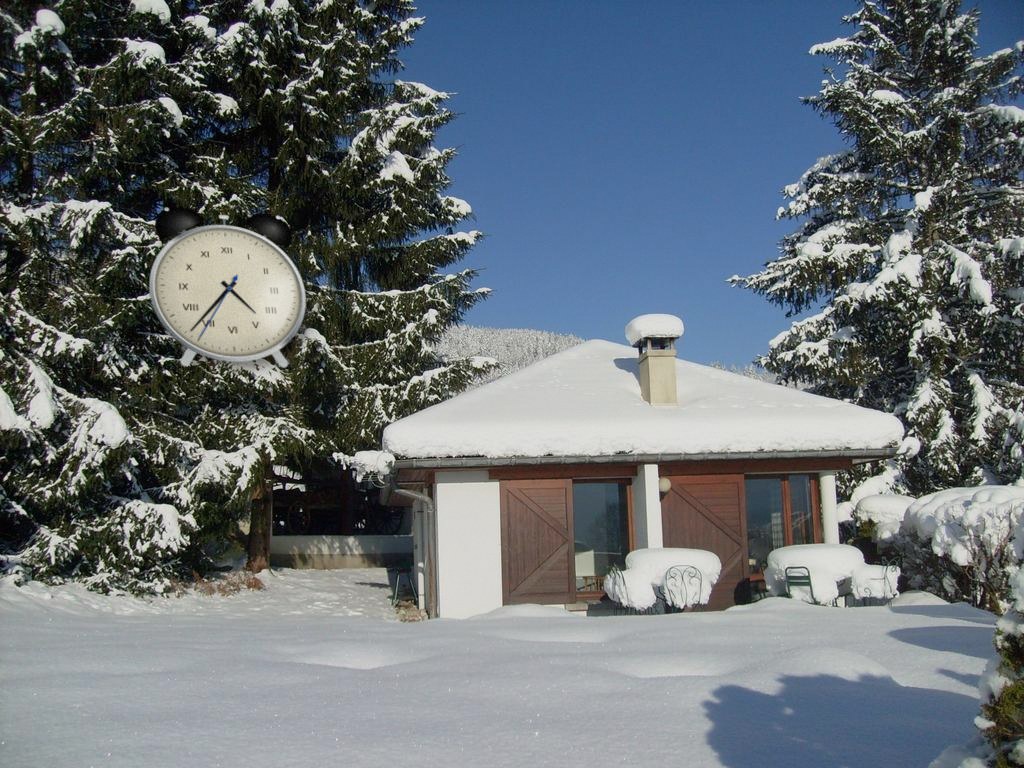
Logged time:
4h36m35s
